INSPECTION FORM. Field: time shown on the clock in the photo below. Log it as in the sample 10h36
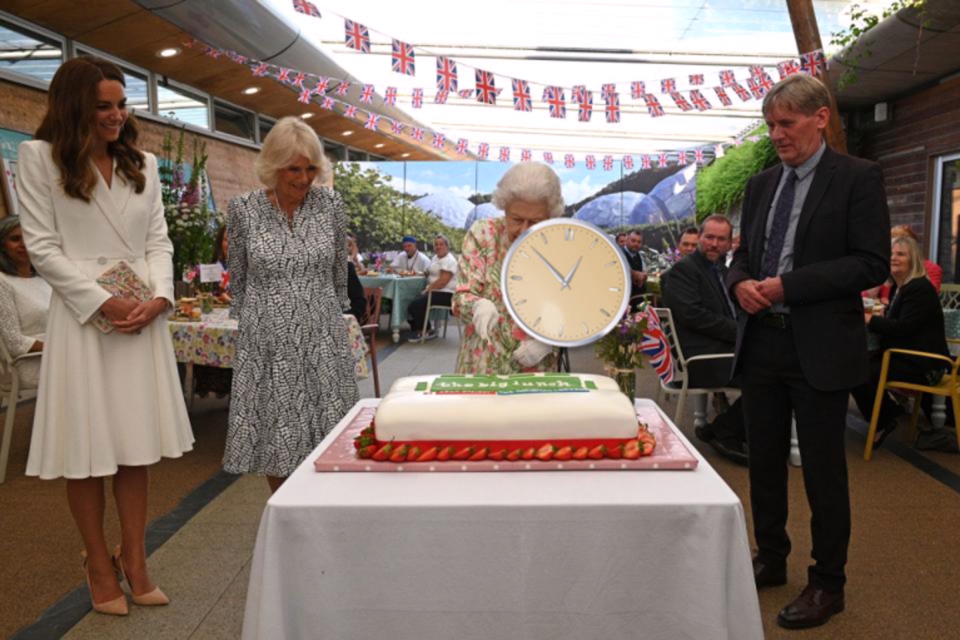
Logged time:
12h52
